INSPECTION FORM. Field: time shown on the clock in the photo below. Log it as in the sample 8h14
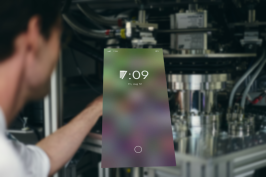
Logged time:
7h09
